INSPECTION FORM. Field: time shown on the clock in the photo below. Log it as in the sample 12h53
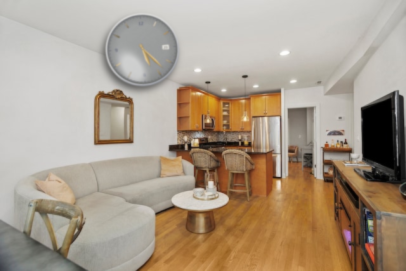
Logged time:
5h23
